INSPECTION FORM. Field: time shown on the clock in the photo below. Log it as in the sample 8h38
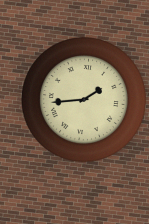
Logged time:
1h43
